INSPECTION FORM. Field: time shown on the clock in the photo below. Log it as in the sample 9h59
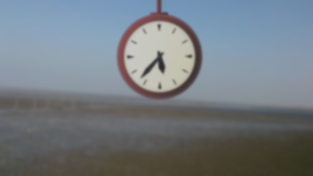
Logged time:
5h37
